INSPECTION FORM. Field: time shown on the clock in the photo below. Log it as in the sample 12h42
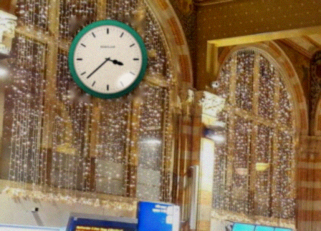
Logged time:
3h38
